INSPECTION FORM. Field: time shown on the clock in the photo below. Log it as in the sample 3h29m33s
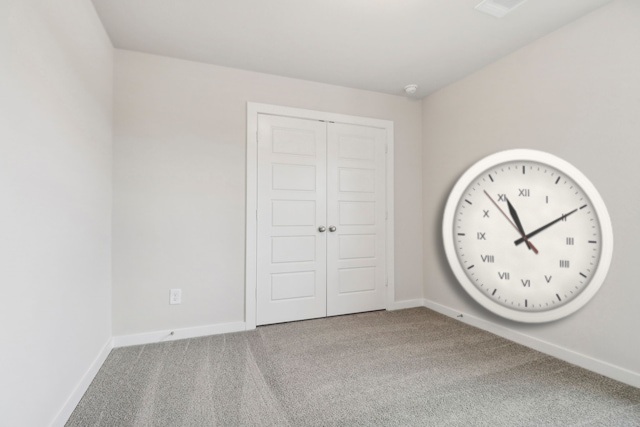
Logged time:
11h09m53s
